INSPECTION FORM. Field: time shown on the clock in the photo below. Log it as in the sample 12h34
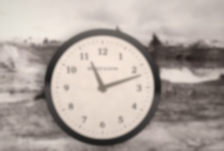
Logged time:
11h12
